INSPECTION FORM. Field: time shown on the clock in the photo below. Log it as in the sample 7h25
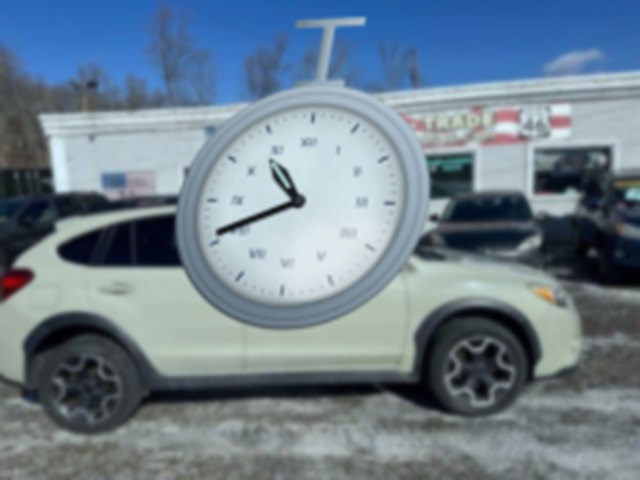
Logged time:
10h41
